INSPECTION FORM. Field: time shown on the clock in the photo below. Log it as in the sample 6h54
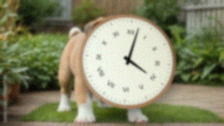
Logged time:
4h02
